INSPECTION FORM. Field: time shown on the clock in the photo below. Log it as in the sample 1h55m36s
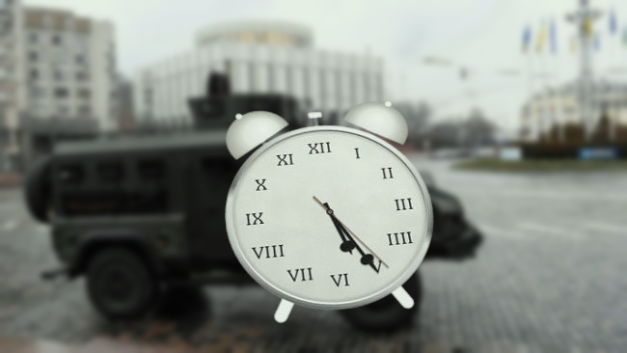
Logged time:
5h25m24s
